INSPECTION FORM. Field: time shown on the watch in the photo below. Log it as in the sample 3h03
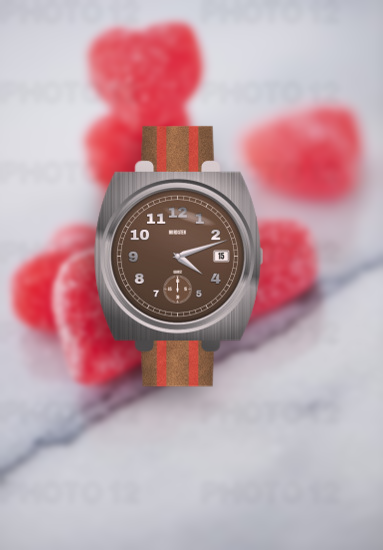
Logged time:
4h12
